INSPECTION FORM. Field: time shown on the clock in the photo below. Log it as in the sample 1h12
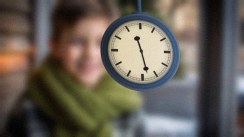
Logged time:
11h28
